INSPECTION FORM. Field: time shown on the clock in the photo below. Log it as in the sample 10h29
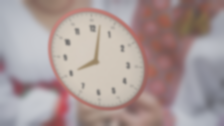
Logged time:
8h02
